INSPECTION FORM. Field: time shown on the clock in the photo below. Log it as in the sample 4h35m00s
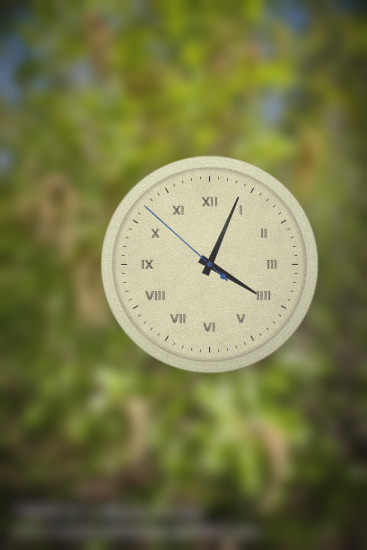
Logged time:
4h03m52s
